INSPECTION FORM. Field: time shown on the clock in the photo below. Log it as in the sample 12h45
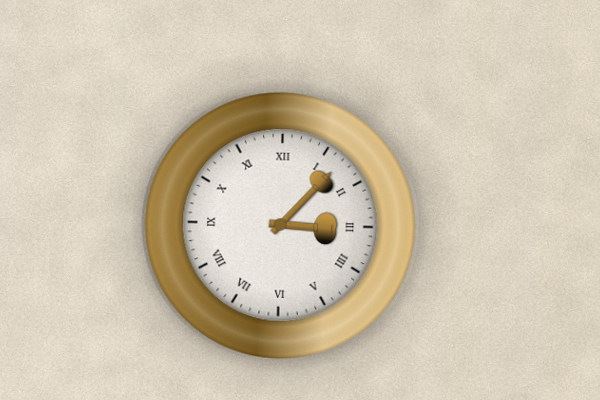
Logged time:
3h07
